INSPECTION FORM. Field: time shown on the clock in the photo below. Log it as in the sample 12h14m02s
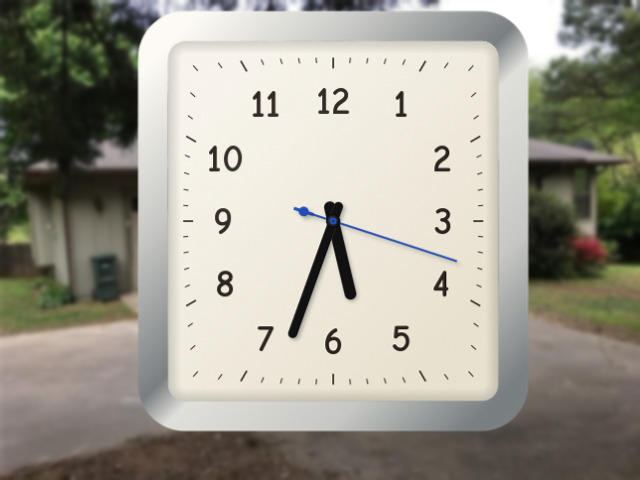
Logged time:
5h33m18s
